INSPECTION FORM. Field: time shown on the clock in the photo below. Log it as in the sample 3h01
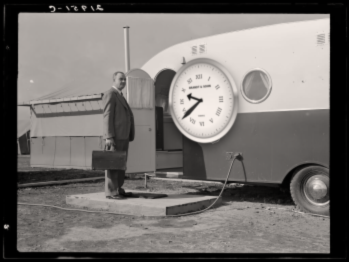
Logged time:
9h39
